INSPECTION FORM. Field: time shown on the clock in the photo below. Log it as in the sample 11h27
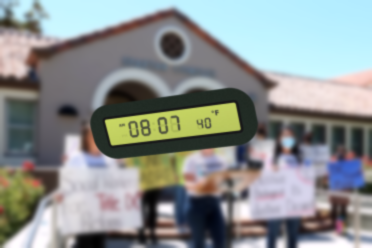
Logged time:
8h07
